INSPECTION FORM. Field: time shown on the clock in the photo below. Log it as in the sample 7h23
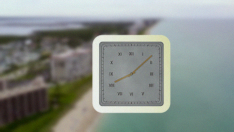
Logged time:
8h08
